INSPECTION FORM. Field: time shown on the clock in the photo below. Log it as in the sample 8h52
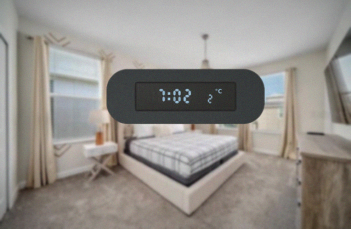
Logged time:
7h02
